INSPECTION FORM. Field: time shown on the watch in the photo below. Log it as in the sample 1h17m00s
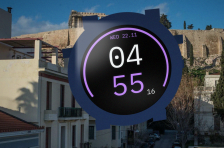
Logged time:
4h55m16s
